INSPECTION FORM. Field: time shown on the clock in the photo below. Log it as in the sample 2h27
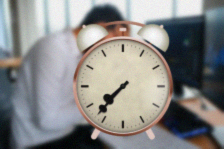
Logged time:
7h37
